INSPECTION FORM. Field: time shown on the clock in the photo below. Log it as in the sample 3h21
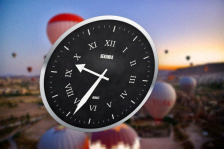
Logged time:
9h34
